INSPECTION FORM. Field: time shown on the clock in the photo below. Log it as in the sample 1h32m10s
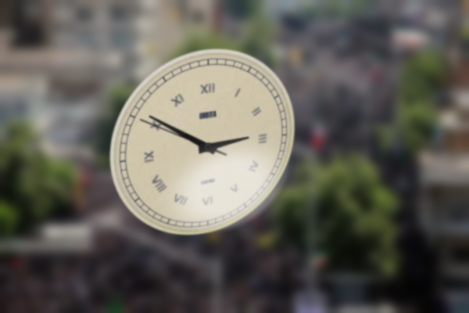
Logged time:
2h50m50s
